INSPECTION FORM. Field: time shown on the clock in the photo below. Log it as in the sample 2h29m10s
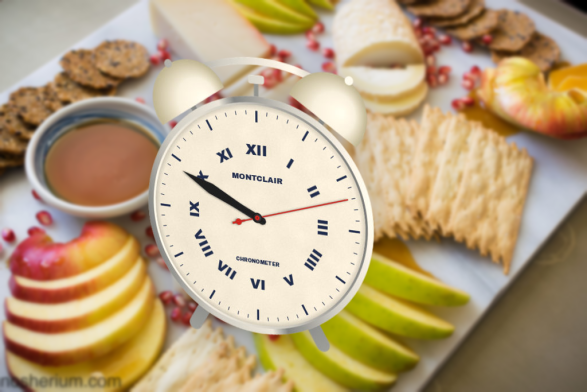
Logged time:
9h49m12s
